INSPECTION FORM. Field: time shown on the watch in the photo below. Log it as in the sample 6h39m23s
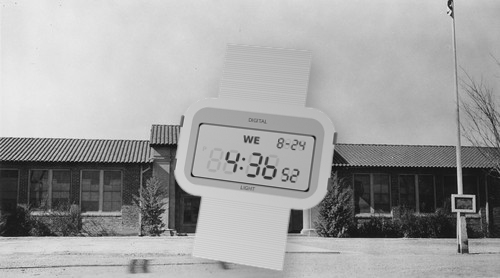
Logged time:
4h36m52s
